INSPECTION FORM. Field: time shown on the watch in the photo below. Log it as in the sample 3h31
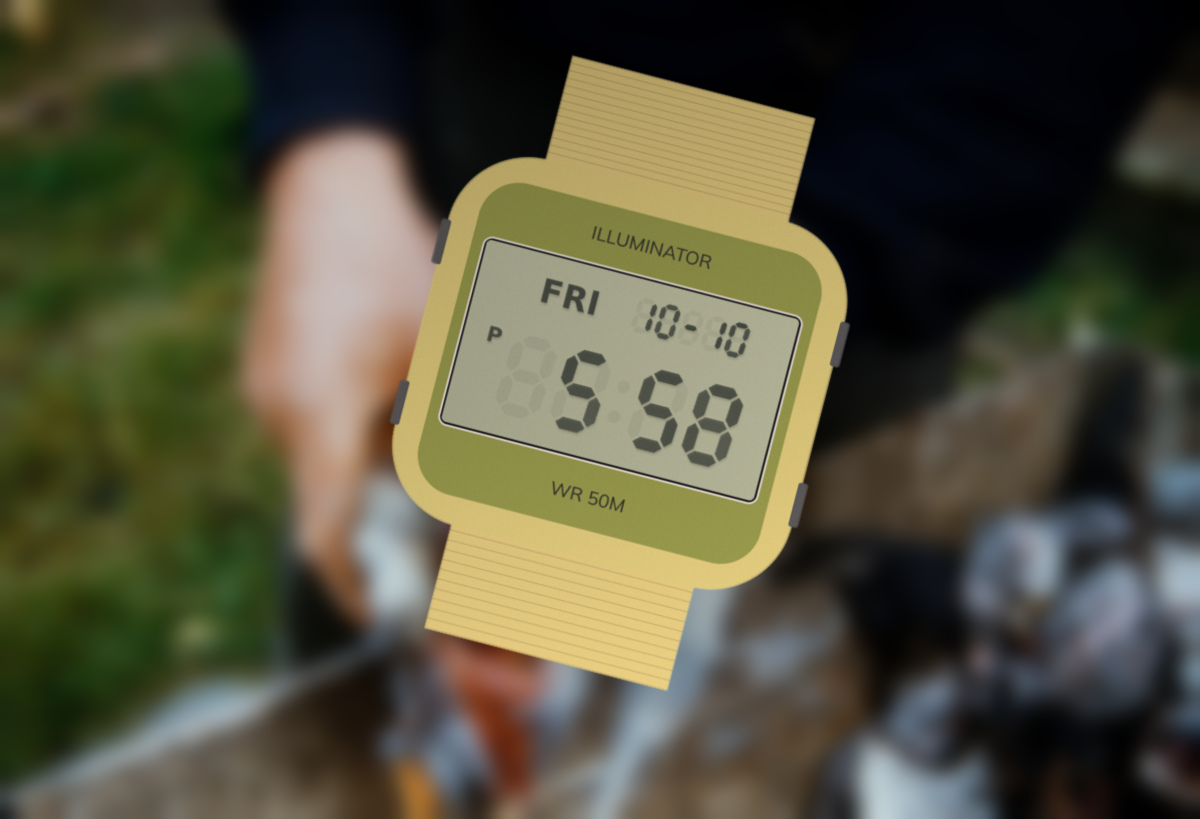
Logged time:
5h58
